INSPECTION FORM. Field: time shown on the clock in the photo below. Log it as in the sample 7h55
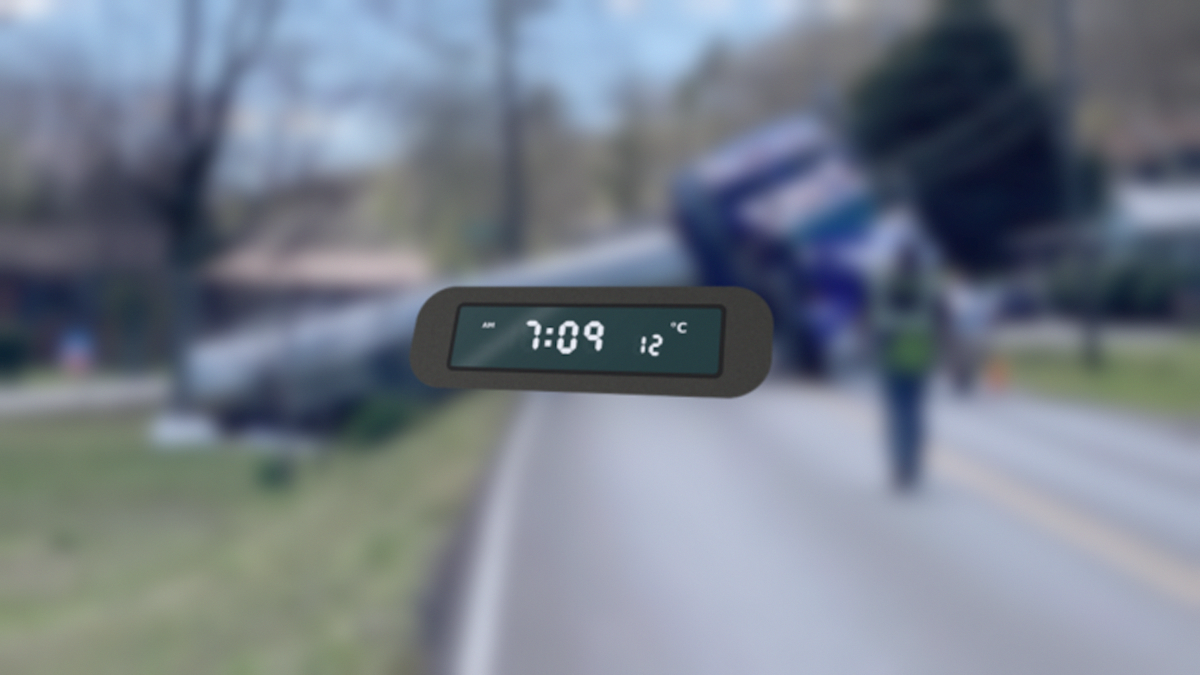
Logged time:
7h09
